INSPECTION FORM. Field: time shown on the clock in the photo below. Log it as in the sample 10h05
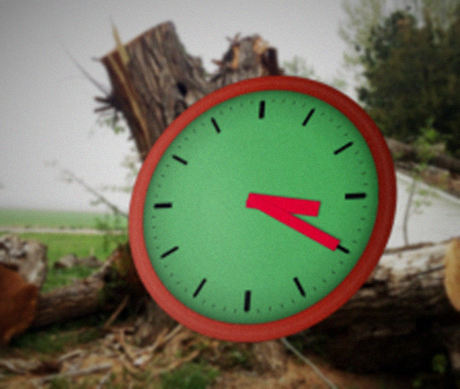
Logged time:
3h20
